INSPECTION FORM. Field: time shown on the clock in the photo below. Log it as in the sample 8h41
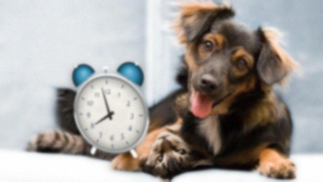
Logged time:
7h58
